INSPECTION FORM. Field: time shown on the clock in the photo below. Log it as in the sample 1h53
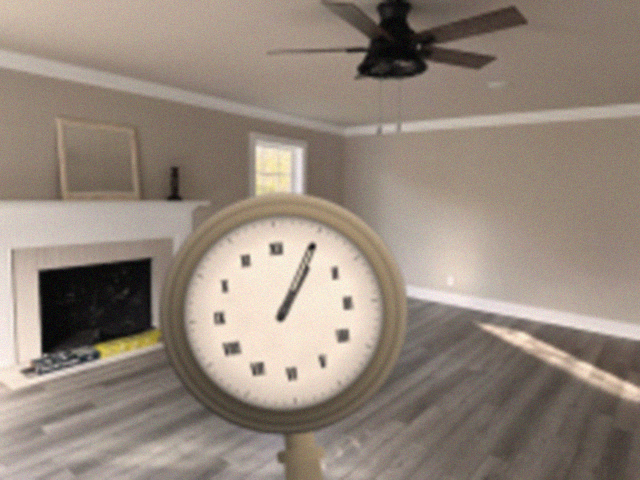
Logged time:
1h05
